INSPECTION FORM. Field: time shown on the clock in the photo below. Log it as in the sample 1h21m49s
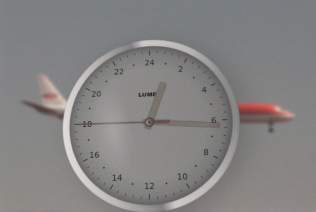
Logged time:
1h15m45s
